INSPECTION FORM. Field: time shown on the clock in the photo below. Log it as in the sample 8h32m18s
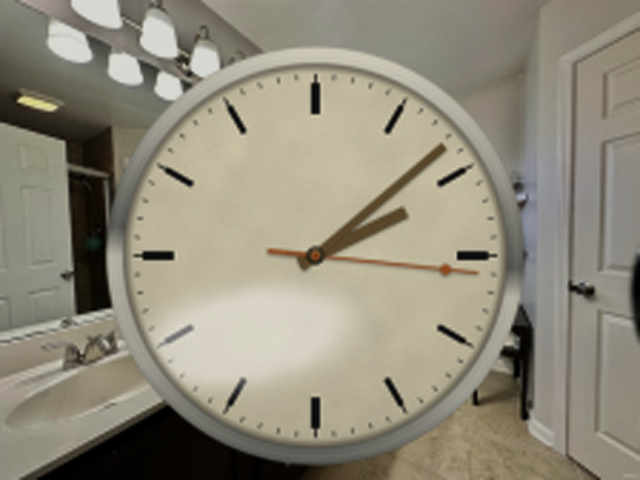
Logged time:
2h08m16s
